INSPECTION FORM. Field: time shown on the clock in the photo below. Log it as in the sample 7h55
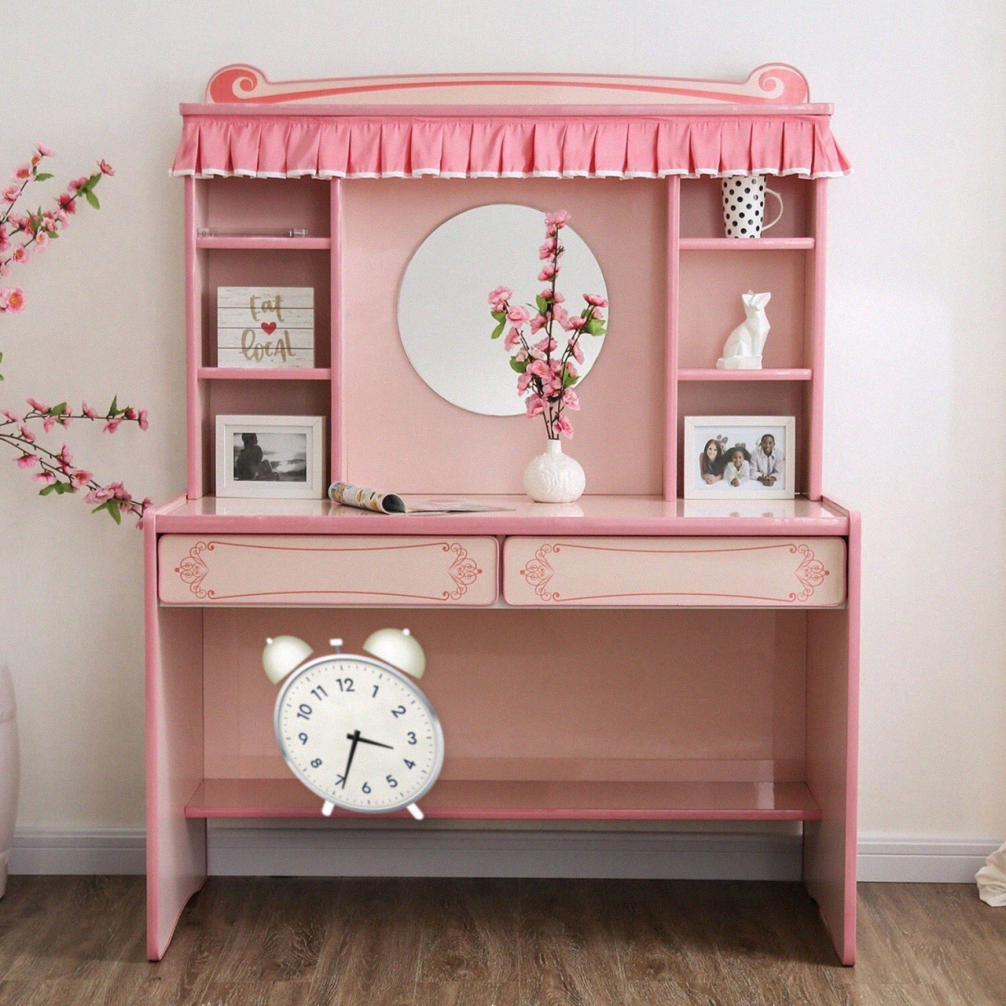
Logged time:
3h34
